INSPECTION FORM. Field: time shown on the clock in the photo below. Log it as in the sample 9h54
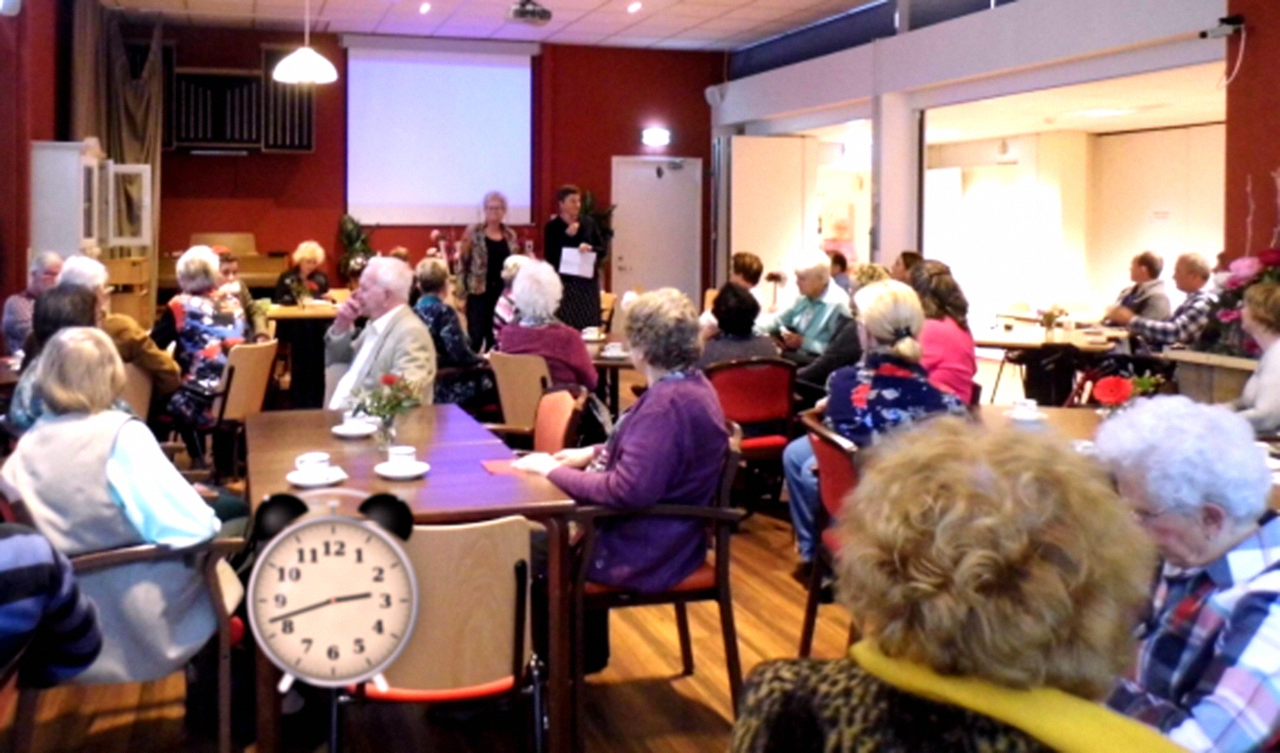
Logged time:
2h42
